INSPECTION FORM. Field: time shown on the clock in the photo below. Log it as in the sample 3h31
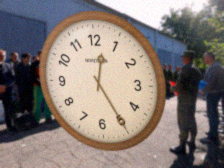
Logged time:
12h25
